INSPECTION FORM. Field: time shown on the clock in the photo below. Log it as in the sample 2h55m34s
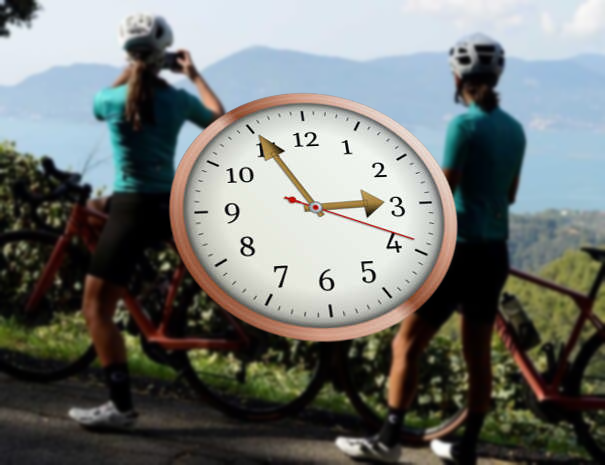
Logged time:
2h55m19s
